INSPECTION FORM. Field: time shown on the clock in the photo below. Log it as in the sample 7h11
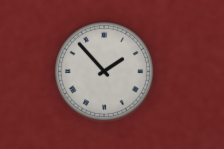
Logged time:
1h53
